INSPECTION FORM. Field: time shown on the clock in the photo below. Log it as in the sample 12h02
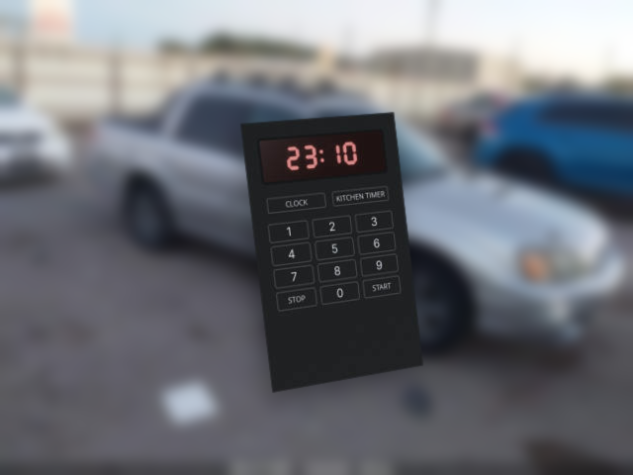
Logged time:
23h10
